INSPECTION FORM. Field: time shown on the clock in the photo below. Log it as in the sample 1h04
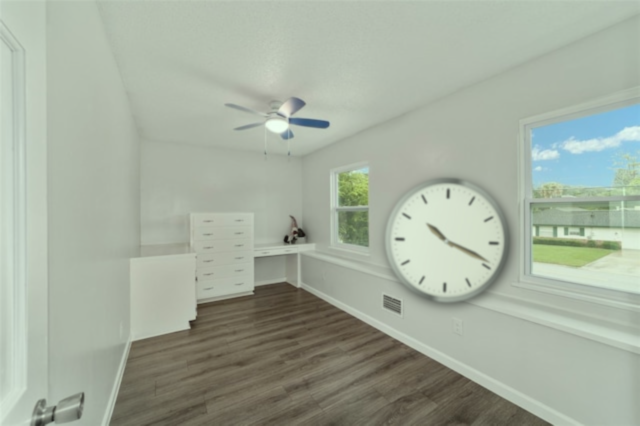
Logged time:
10h19
